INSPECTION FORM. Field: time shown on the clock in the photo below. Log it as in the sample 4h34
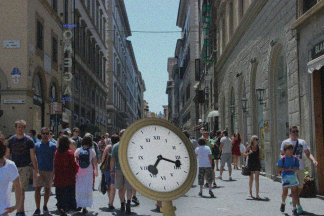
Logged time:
7h18
